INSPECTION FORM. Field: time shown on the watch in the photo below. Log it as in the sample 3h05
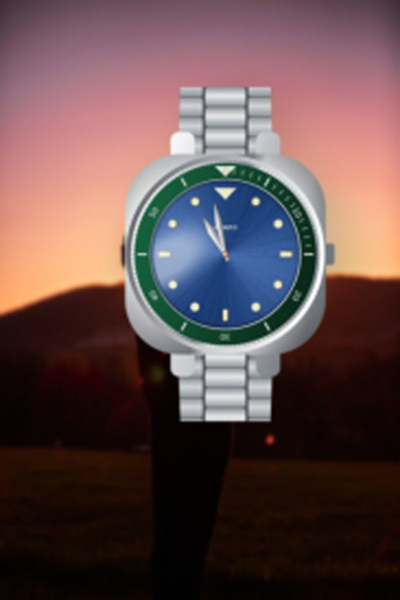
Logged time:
10h58
